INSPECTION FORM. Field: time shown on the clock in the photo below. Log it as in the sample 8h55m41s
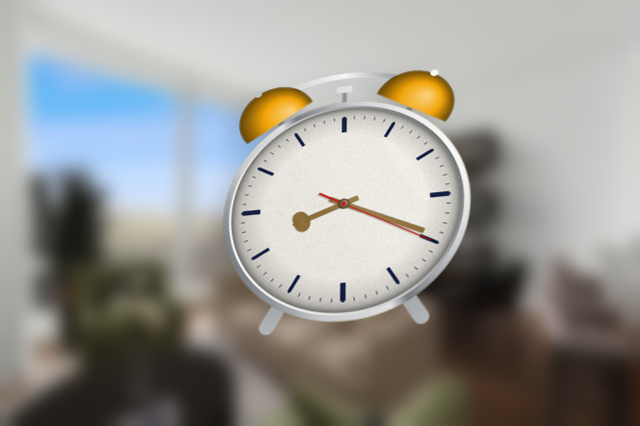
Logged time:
8h19m20s
